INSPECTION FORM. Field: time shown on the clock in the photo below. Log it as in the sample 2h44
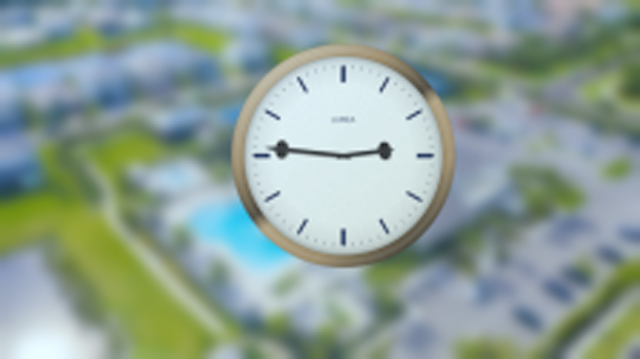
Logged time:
2h46
